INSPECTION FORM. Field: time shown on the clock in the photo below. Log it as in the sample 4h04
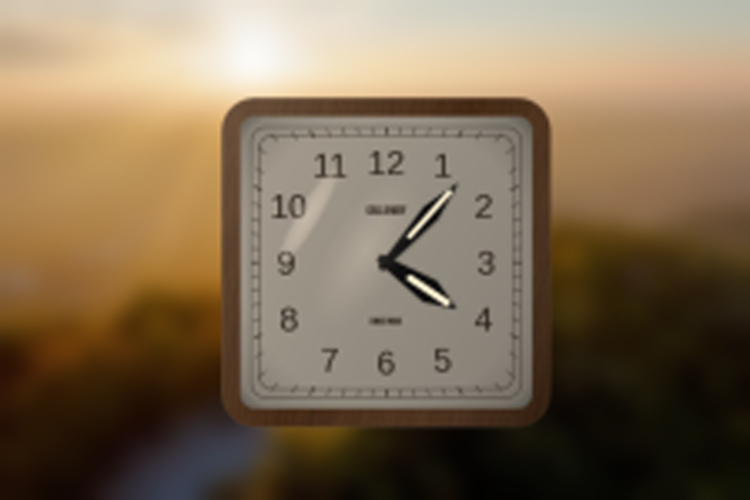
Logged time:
4h07
